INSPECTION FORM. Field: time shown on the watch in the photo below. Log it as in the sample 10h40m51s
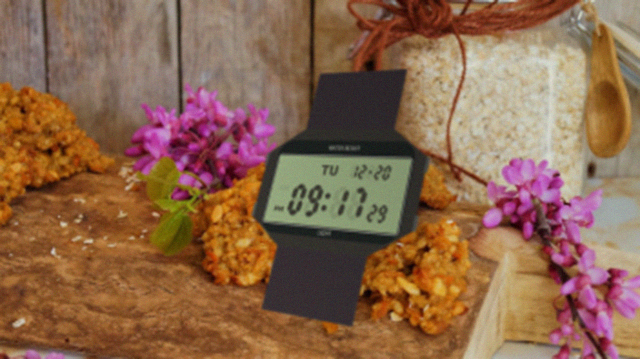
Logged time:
9h17m29s
